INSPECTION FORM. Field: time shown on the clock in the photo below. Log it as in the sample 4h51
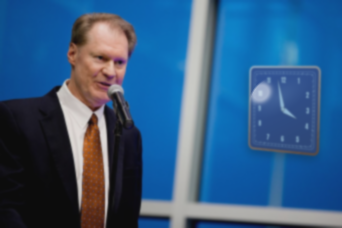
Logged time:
3h58
